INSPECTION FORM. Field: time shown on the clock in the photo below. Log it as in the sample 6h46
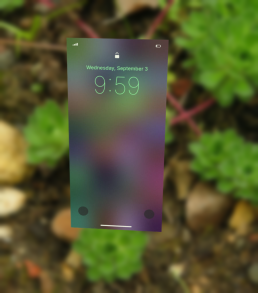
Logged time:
9h59
